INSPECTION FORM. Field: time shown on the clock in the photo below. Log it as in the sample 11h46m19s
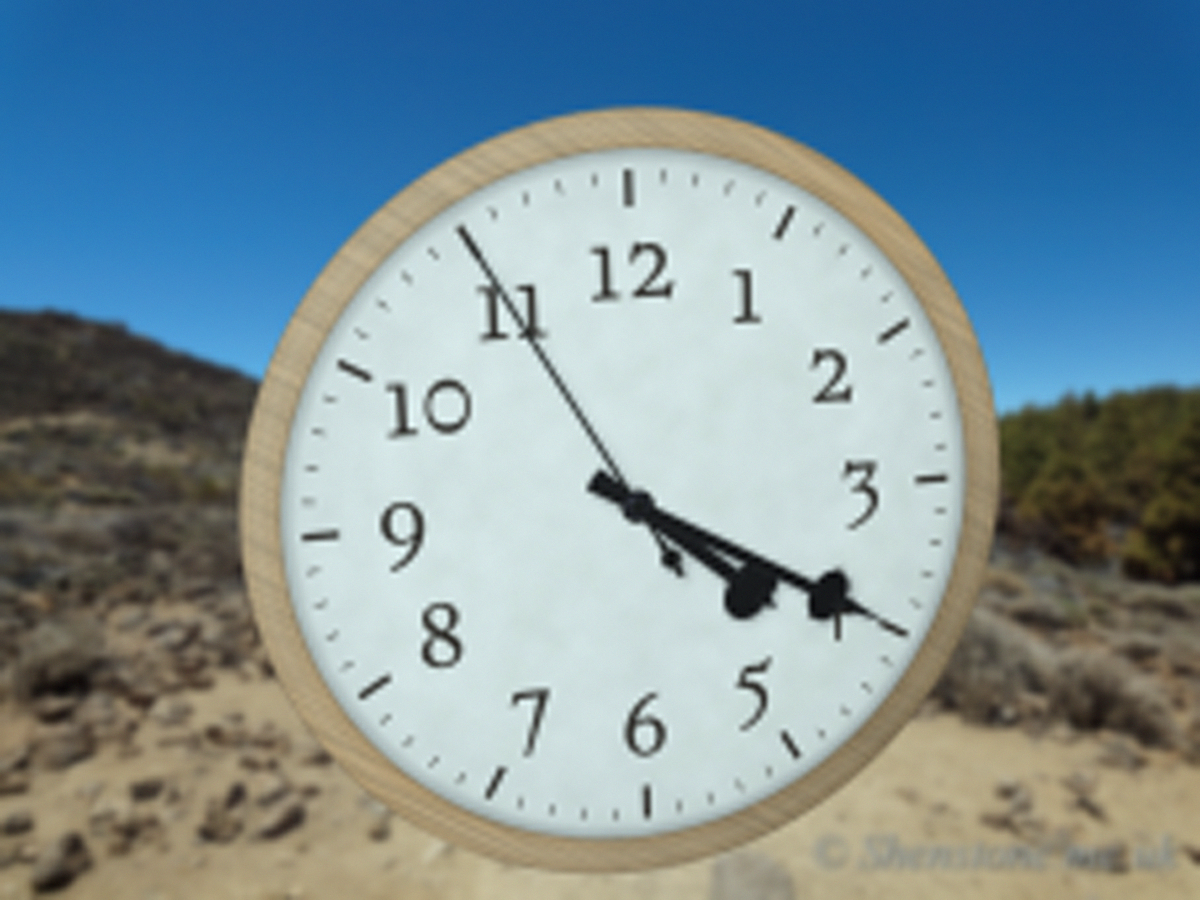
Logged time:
4h19m55s
